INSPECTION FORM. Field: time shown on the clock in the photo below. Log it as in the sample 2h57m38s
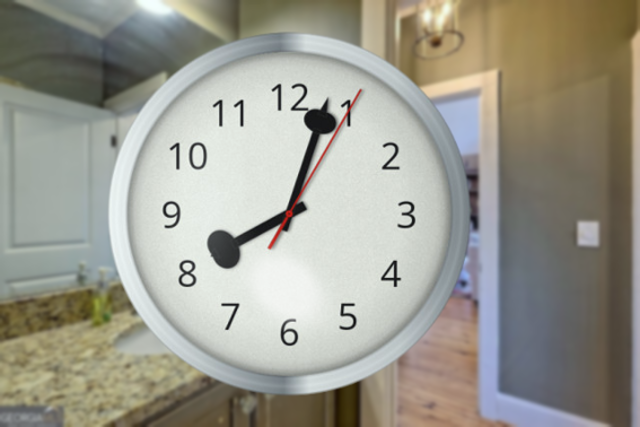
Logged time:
8h03m05s
